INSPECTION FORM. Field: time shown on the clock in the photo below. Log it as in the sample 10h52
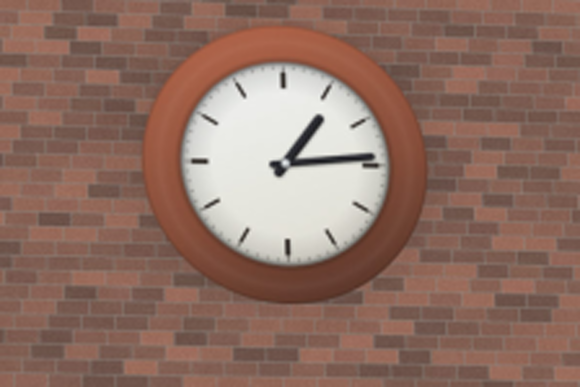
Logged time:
1h14
